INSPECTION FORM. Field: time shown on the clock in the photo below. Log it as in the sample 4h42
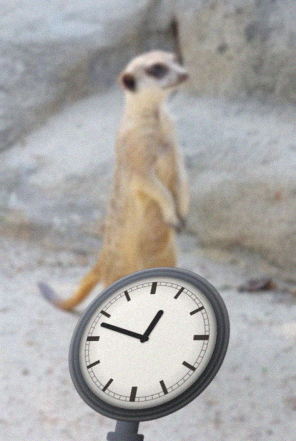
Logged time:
12h48
